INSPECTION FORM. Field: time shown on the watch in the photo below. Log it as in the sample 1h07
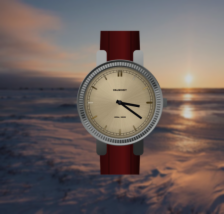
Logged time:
3h21
